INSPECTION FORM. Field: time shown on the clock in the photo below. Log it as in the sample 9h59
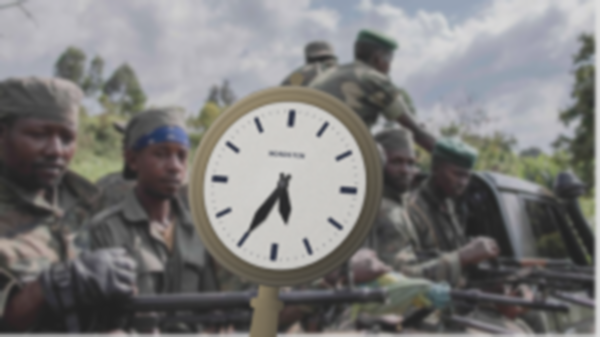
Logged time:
5h35
